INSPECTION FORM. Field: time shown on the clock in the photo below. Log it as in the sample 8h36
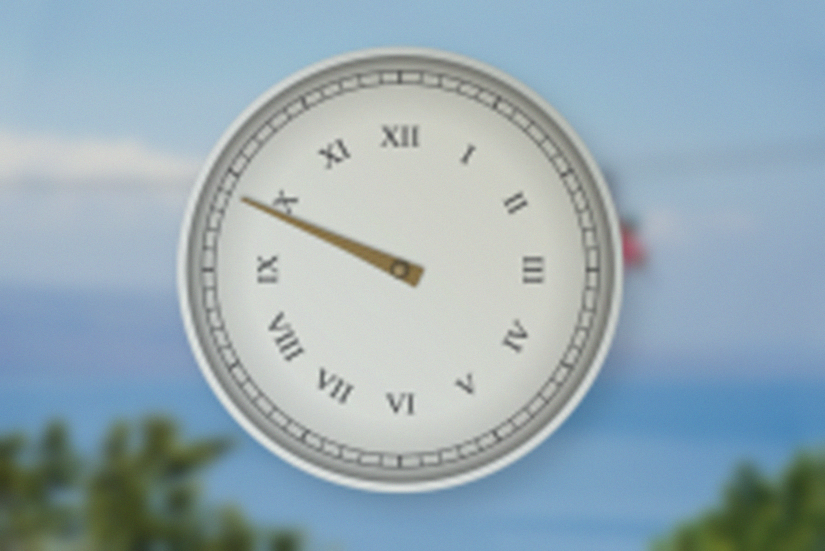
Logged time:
9h49
